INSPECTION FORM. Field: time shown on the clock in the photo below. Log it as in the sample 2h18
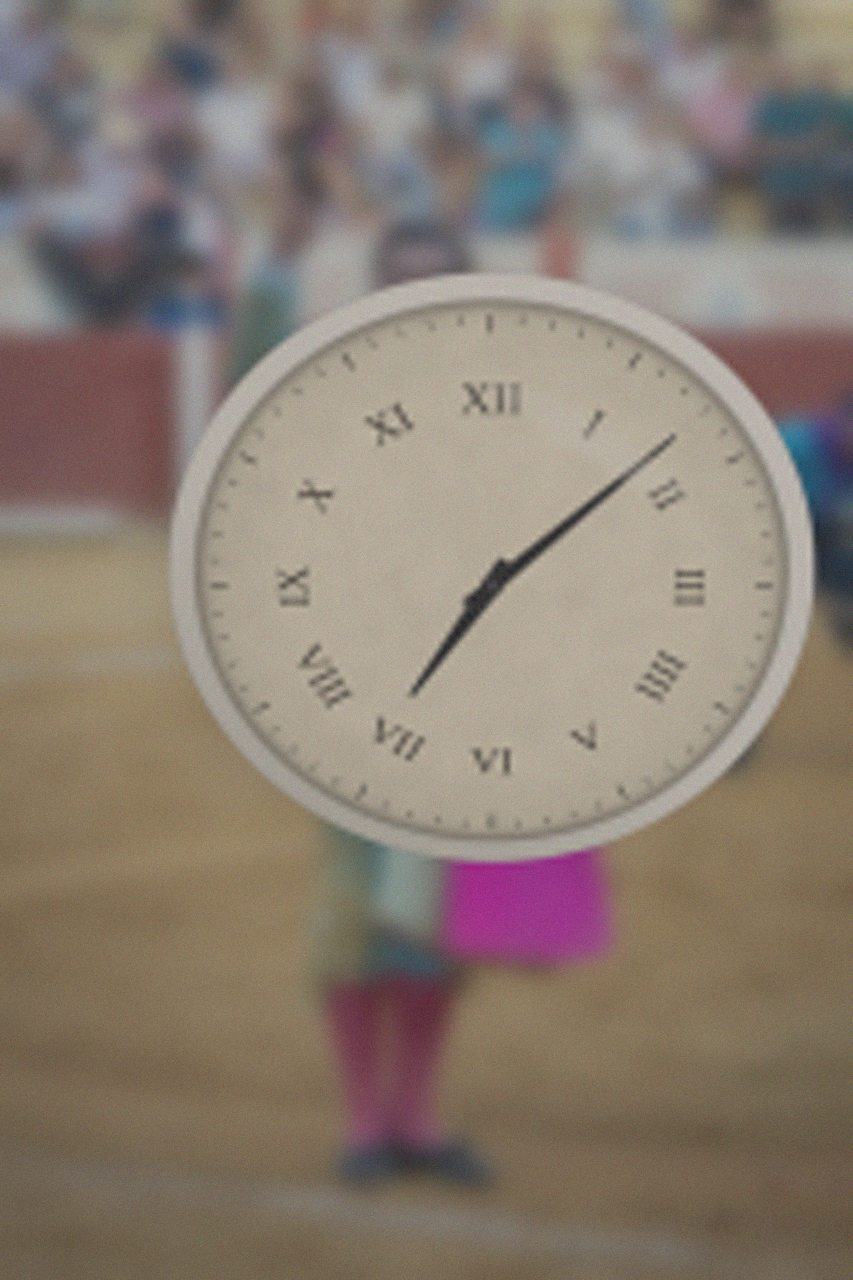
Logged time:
7h08
